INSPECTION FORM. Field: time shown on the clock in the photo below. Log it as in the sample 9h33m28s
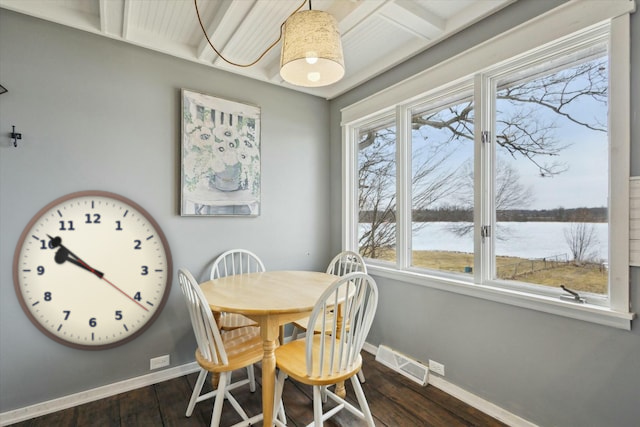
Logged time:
9h51m21s
